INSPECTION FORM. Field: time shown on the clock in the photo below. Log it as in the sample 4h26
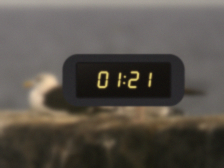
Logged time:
1h21
